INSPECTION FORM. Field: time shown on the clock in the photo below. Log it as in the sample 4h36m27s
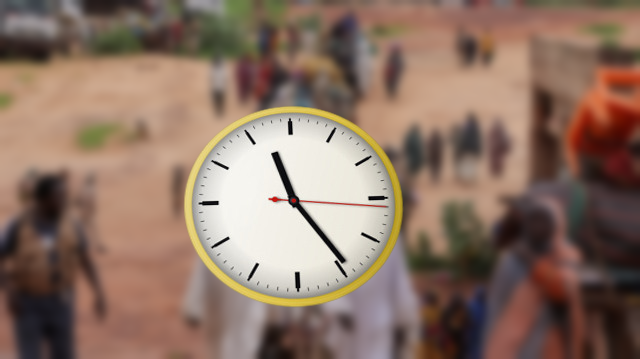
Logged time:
11h24m16s
